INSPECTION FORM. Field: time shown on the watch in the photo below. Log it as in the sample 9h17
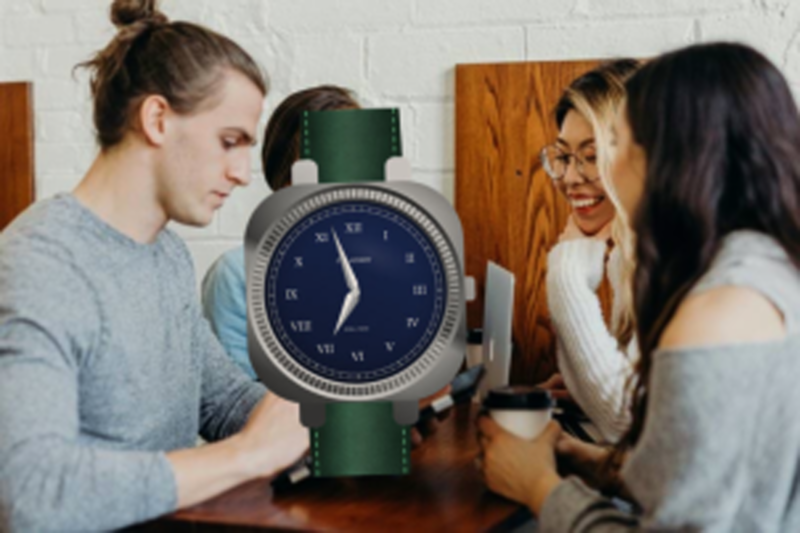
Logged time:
6h57
